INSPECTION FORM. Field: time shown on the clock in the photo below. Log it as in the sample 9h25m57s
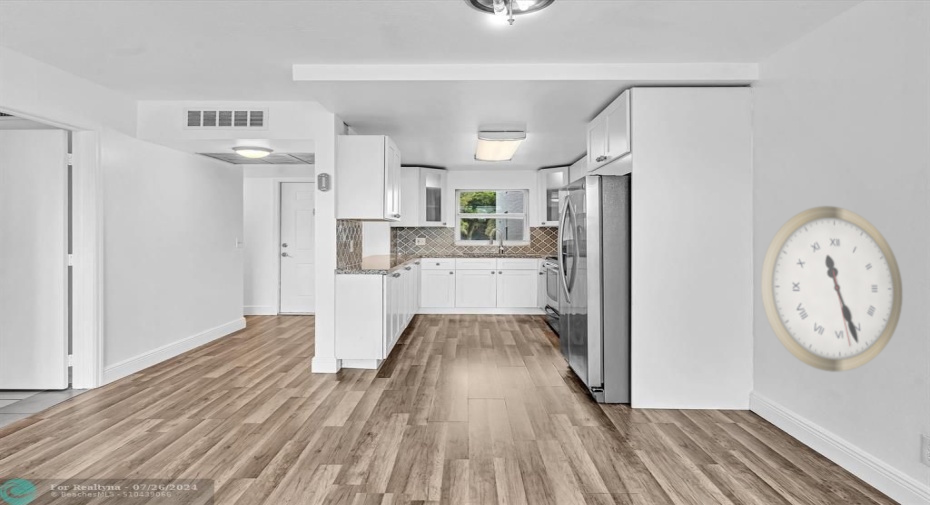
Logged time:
11h26m28s
